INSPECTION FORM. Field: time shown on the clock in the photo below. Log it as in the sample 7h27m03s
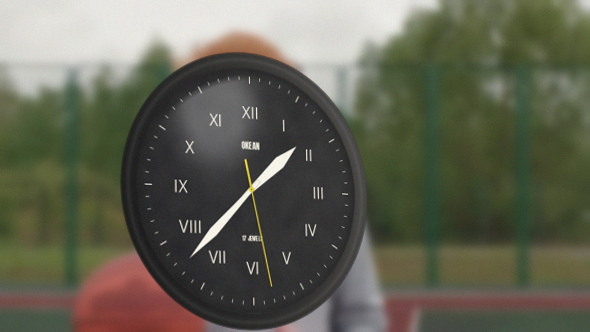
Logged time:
1h37m28s
